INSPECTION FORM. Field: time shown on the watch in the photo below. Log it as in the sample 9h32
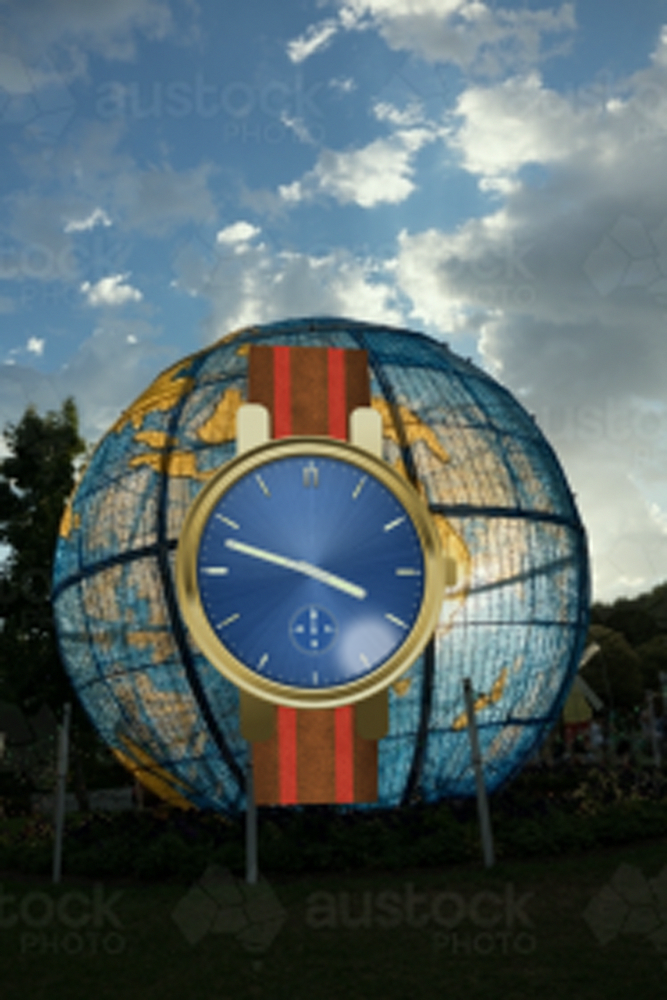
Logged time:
3h48
